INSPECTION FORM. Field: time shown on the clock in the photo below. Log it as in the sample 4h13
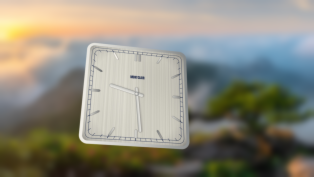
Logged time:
9h29
